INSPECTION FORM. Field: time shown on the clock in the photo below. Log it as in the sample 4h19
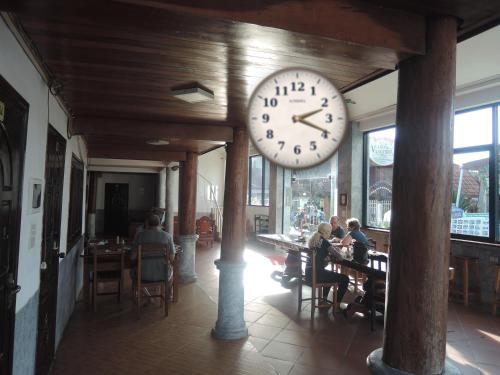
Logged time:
2h19
